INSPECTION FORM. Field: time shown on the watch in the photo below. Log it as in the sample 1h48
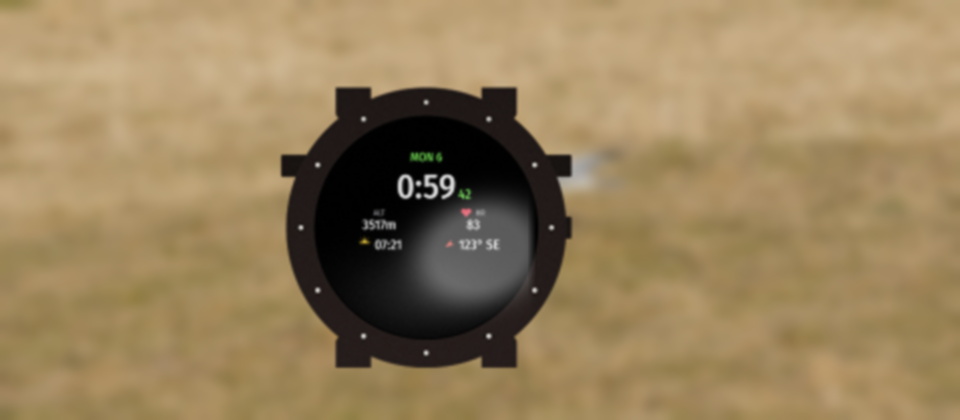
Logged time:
0h59
